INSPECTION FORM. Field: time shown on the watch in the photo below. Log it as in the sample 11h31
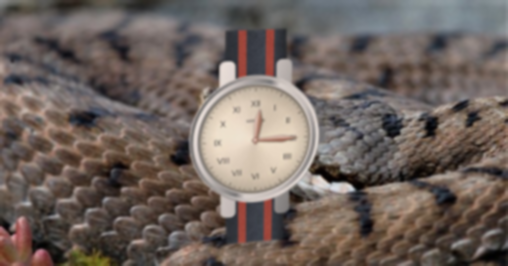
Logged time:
12h15
